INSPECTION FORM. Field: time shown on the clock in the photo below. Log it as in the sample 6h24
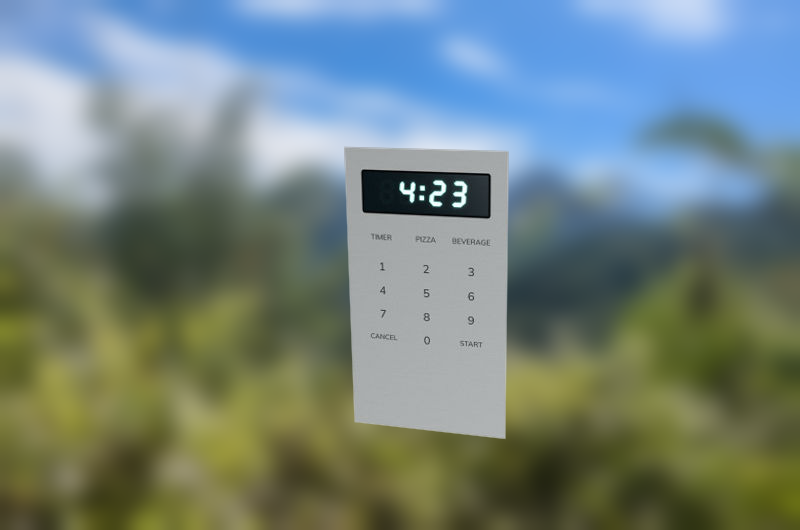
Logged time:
4h23
